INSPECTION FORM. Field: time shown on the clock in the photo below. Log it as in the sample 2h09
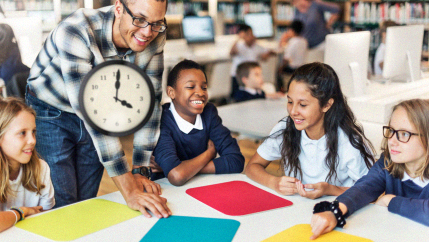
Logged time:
4h01
